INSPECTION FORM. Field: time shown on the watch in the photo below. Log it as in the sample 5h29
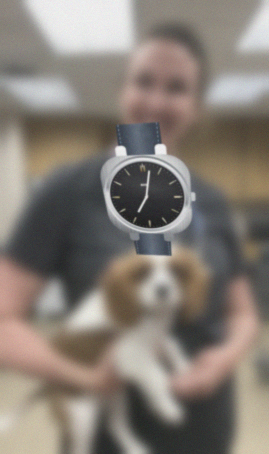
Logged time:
7h02
